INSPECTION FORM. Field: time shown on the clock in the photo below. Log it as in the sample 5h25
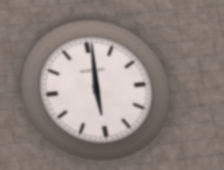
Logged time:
6h01
